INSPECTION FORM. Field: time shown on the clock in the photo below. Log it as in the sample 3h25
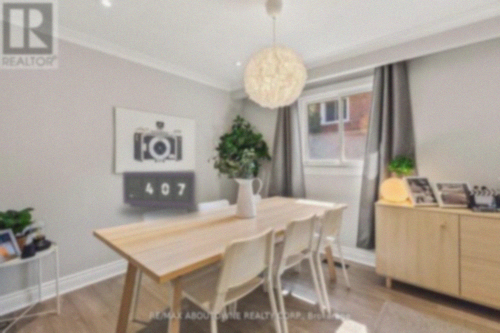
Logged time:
4h07
